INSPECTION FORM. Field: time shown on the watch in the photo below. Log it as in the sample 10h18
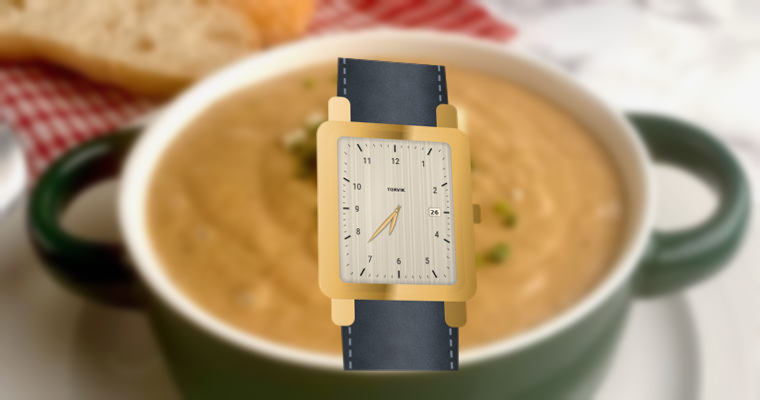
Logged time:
6h37
